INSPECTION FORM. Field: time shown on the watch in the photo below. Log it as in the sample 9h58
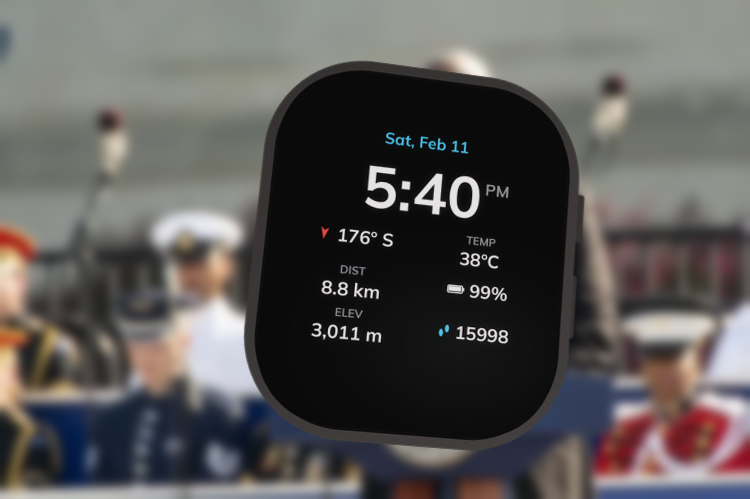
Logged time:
5h40
